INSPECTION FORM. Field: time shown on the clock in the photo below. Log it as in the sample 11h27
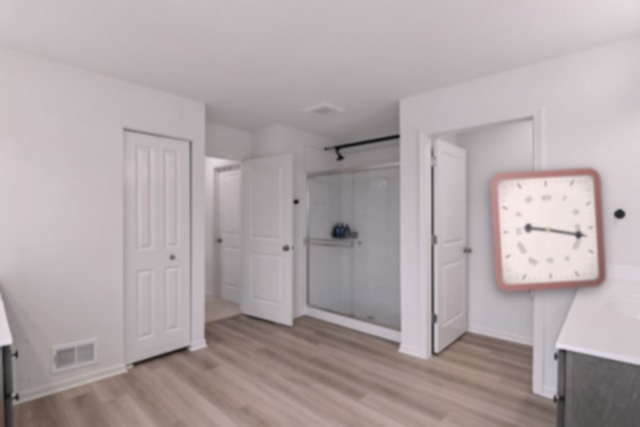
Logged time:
9h17
